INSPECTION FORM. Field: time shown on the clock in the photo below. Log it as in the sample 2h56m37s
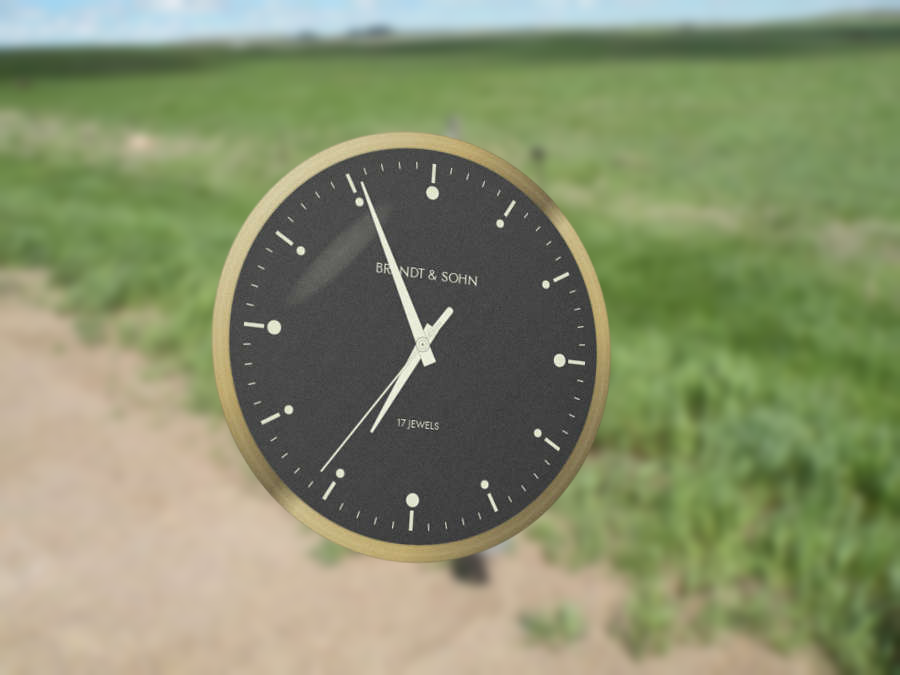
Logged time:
6h55m36s
